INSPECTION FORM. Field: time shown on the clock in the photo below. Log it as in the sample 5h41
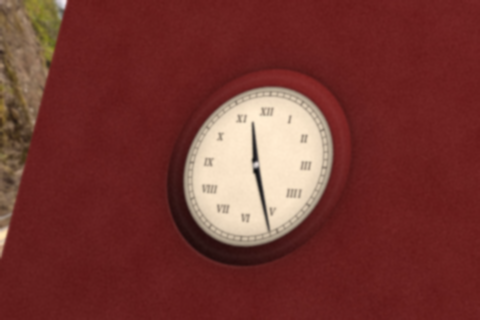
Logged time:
11h26
